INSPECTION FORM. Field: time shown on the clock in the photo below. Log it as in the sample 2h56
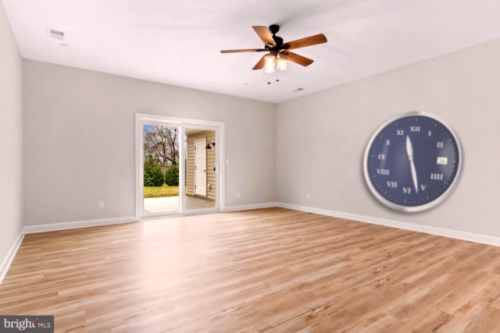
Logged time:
11h27
